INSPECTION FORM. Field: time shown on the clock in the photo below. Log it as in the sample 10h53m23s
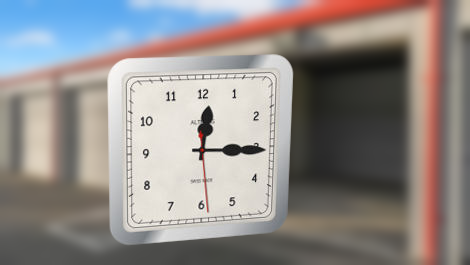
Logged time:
12h15m29s
